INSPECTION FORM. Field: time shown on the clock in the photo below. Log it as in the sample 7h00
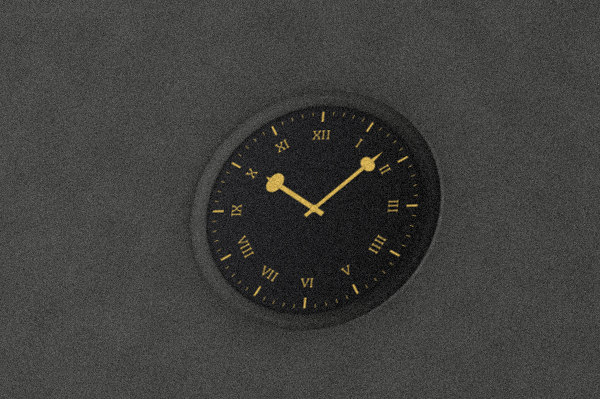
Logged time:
10h08
